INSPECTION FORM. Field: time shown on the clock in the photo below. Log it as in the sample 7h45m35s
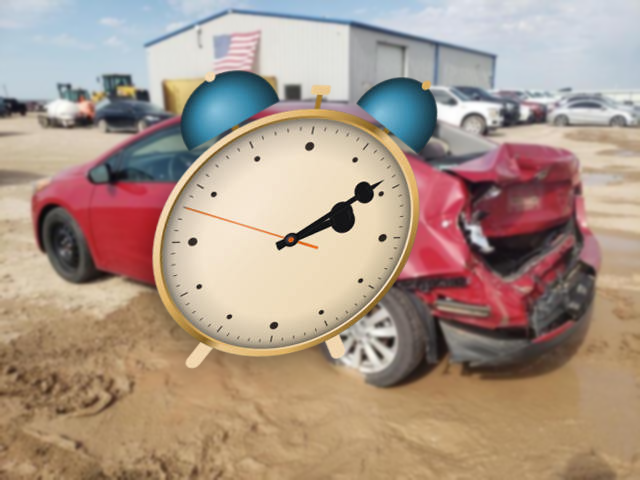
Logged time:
2h08m48s
